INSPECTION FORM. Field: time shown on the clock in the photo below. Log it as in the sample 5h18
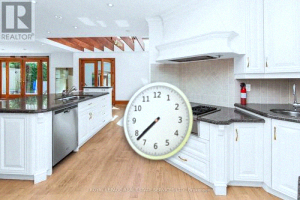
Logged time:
7h38
